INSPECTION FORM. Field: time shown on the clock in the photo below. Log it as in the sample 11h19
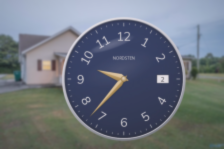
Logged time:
9h37
